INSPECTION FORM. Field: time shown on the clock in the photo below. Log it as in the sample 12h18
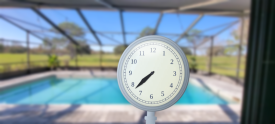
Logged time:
7h38
